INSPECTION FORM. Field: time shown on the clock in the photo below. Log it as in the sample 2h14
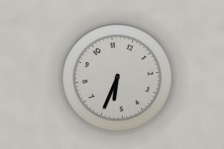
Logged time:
5h30
